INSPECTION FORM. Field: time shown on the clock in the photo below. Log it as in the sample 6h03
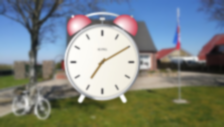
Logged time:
7h10
